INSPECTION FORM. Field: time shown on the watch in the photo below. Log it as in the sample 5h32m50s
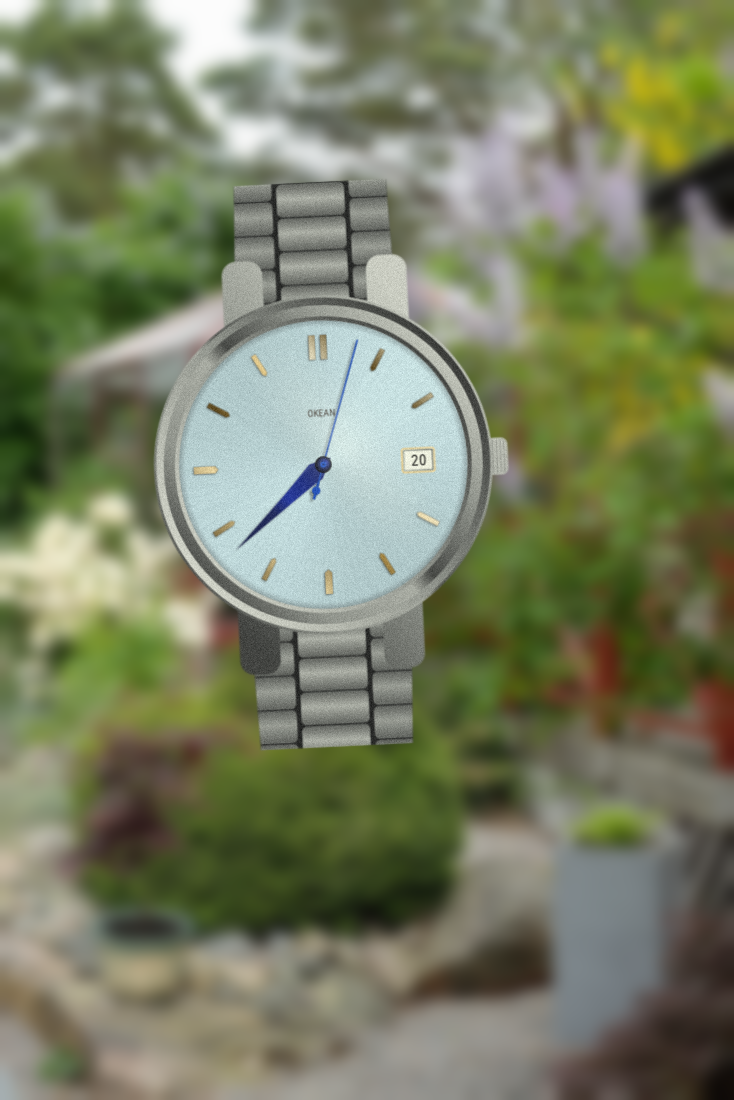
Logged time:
7h38m03s
